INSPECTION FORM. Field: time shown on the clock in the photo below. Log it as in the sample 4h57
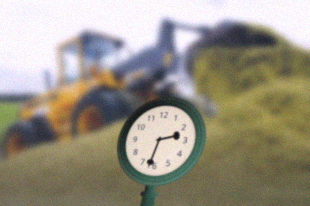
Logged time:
2h32
